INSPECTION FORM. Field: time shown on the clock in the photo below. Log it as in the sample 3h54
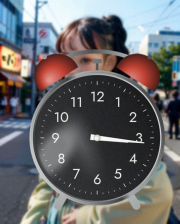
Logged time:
3h16
